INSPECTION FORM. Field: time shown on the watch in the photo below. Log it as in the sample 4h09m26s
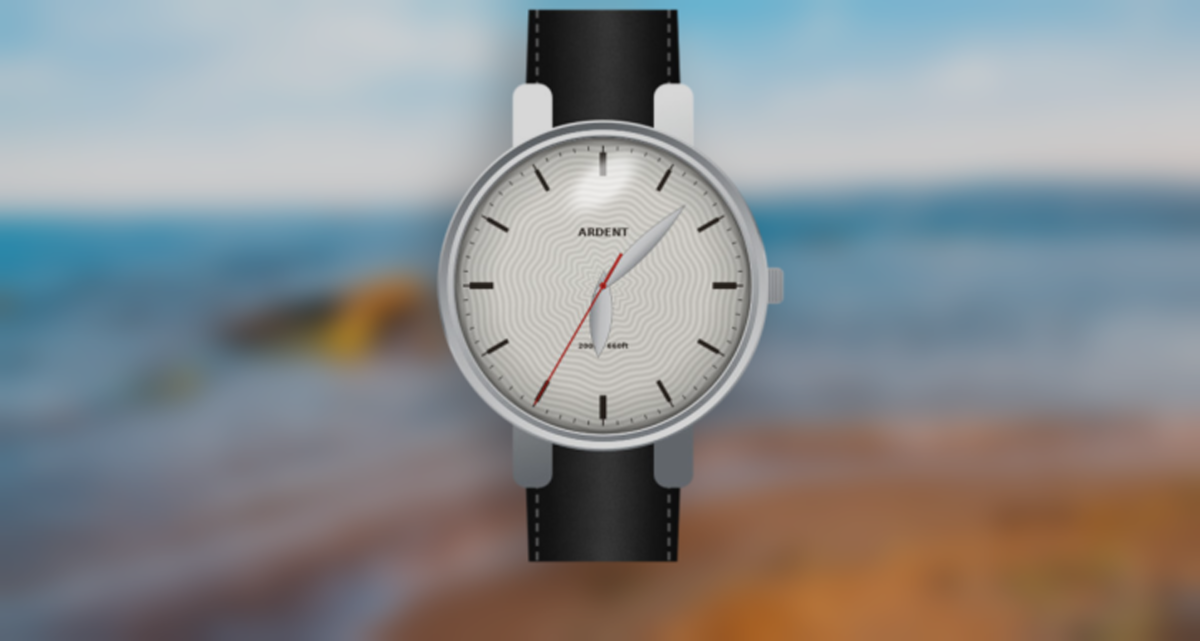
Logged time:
6h07m35s
